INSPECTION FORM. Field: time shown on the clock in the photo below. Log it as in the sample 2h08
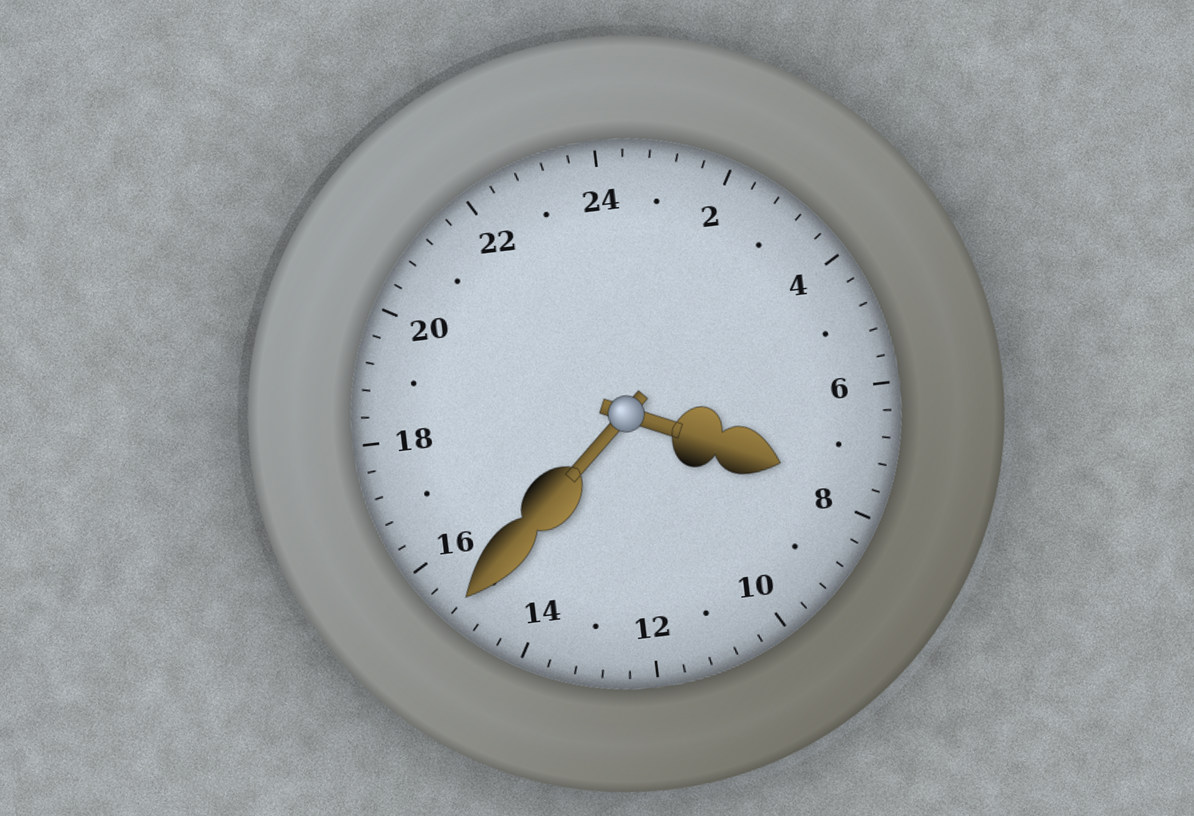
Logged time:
7h38
